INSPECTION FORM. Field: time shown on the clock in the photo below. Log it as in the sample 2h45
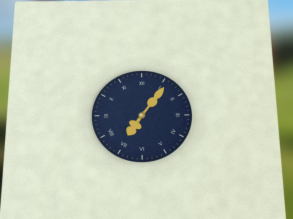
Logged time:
7h06
